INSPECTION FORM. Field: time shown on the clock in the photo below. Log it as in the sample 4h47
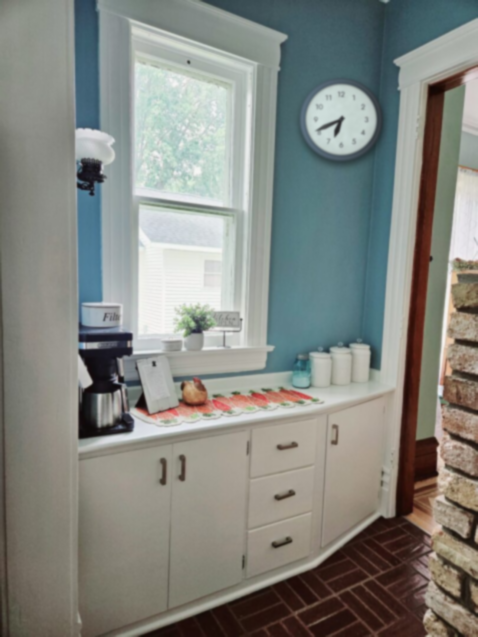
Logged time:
6h41
